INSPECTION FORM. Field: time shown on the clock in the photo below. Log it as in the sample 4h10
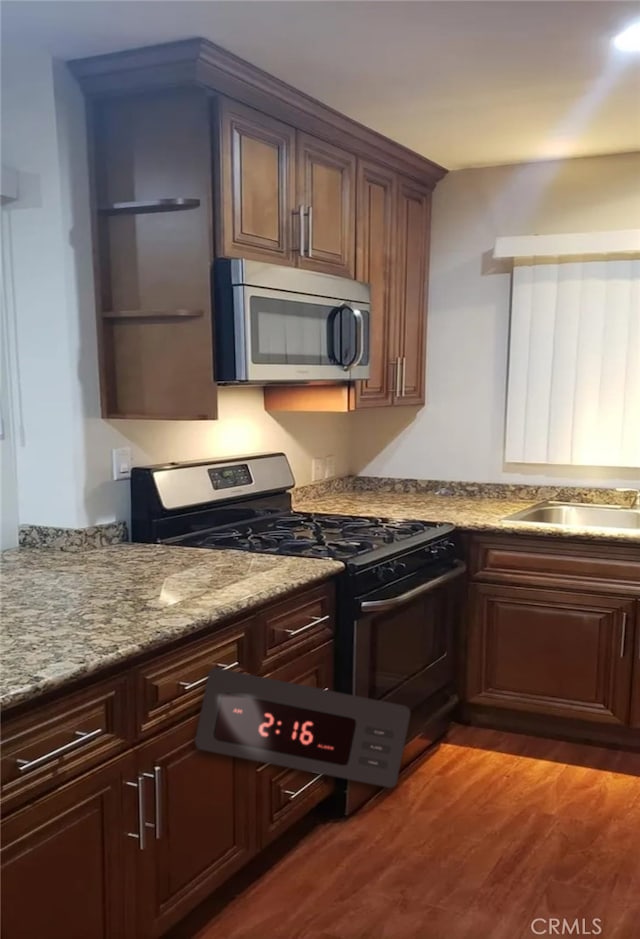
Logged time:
2h16
